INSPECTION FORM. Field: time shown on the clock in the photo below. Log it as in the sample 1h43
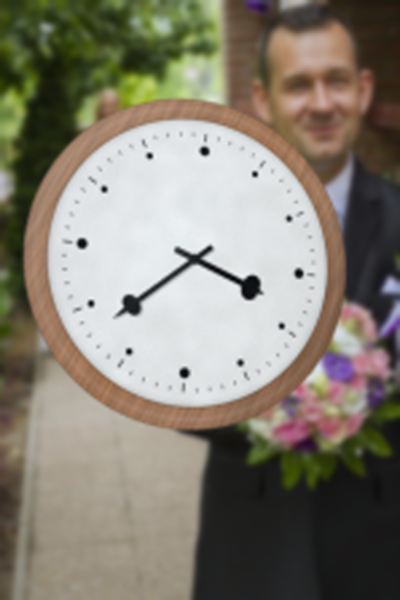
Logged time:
3h38
